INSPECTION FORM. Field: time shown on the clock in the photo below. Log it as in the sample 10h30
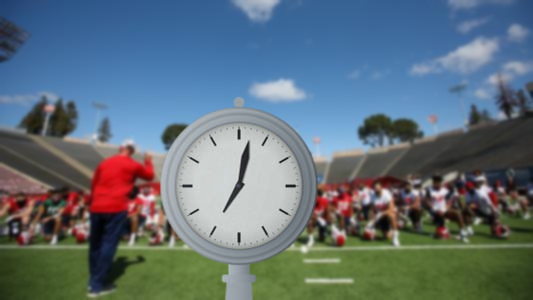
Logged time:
7h02
